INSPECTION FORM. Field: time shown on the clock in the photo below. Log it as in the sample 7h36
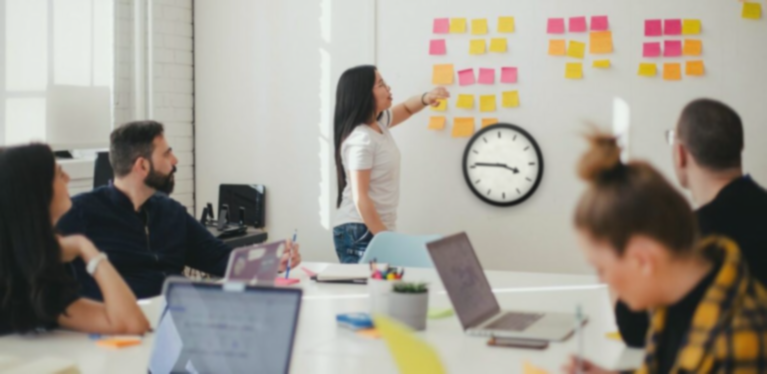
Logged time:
3h46
